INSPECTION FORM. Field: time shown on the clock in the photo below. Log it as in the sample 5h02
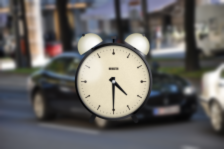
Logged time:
4h30
